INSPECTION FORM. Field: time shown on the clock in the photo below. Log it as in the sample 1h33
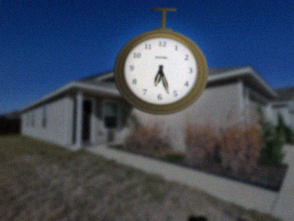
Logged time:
6h27
